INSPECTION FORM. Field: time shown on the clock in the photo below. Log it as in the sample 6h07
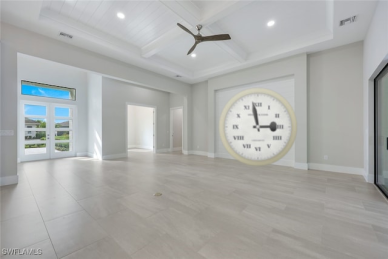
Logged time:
2h58
